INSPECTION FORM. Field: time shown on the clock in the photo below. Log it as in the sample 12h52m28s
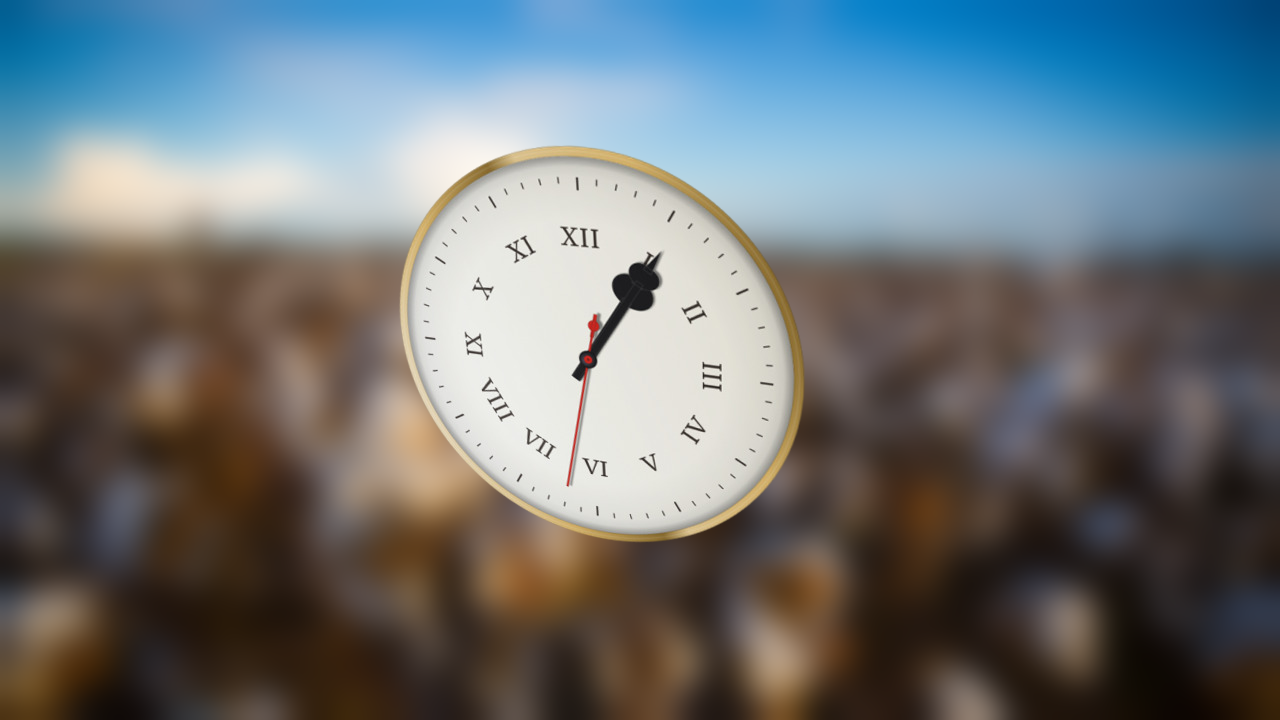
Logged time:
1h05m32s
